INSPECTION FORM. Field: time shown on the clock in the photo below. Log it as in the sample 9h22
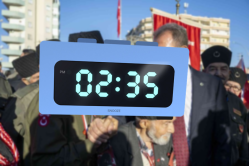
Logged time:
2h35
